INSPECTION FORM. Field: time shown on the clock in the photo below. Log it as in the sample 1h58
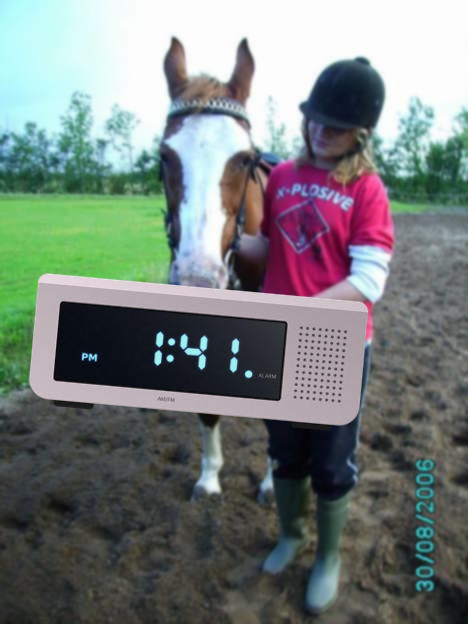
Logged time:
1h41
